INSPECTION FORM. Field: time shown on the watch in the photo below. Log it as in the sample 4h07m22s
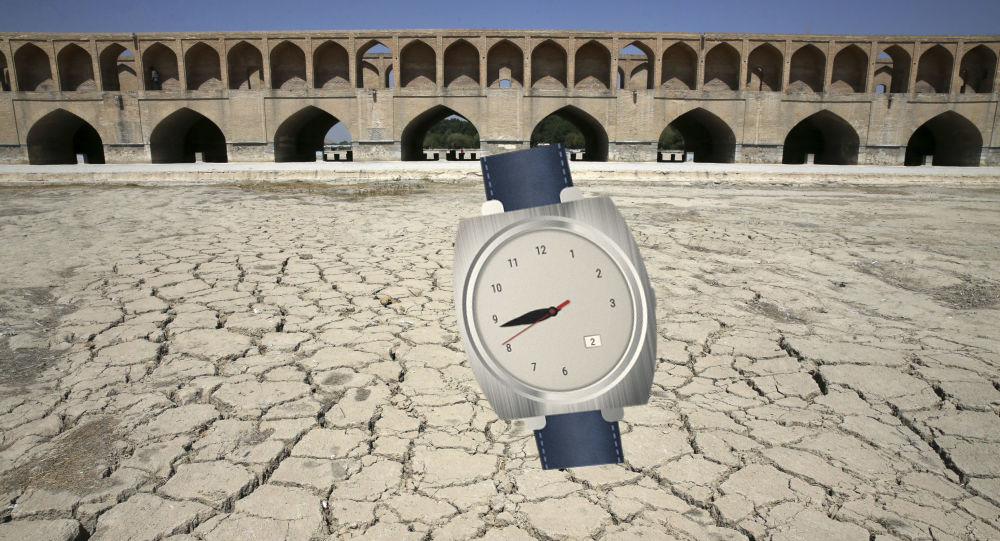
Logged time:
8h43m41s
